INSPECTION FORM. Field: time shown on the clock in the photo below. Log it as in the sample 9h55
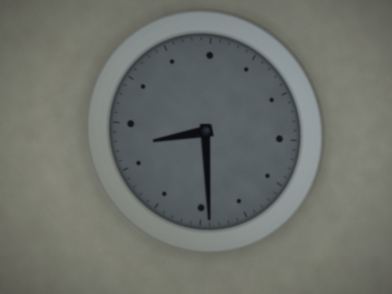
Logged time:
8h29
